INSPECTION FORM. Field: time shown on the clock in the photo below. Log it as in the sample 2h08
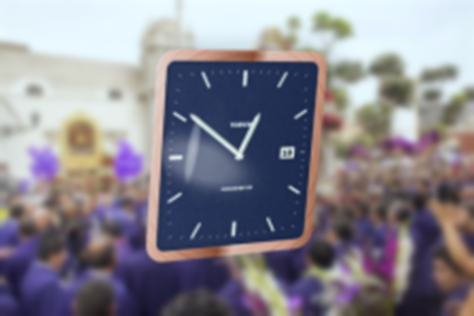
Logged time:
12h51
